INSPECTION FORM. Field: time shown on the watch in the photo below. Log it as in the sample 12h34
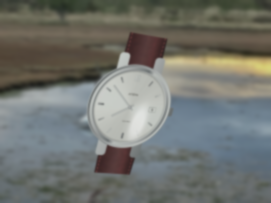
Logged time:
7h52
